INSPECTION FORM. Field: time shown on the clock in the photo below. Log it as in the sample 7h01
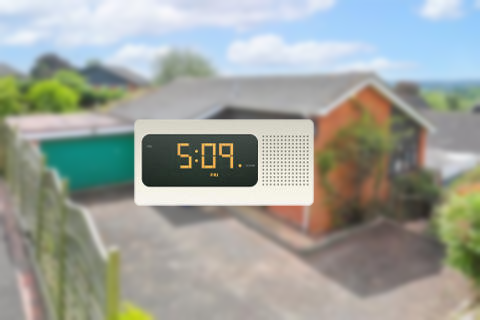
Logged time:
5h09
